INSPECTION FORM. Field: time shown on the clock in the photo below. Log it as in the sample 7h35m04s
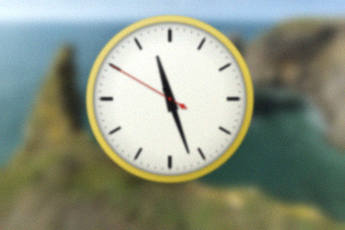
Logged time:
11h26m50s
